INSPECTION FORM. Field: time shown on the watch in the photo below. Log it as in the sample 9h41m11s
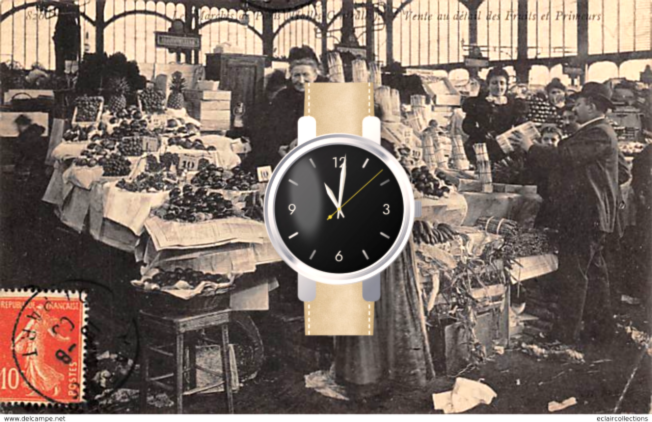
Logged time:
11h01m08s
